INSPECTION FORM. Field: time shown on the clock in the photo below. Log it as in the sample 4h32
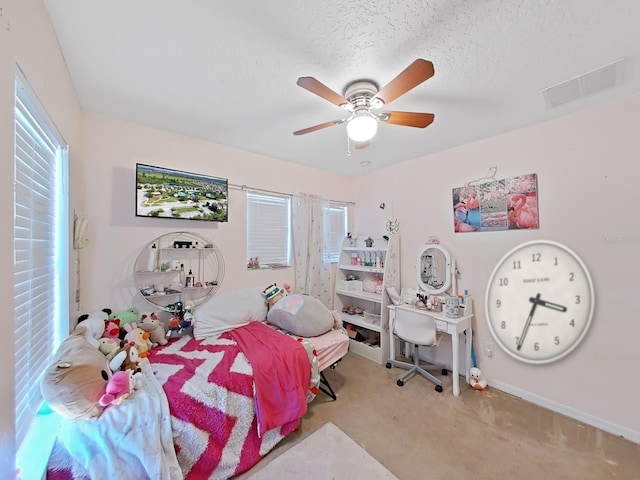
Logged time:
3h34
